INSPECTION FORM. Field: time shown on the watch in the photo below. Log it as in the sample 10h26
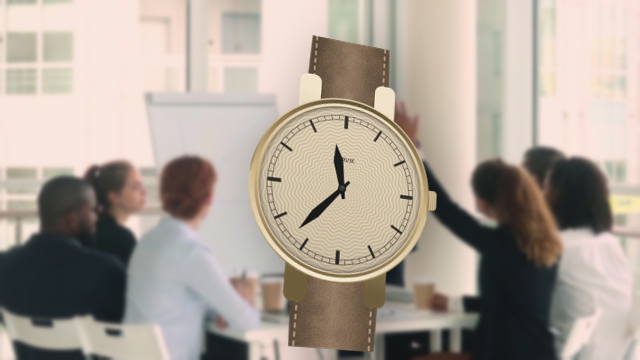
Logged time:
11h37
